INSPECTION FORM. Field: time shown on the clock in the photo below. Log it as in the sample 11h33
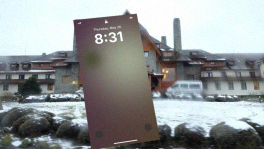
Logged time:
8h31
